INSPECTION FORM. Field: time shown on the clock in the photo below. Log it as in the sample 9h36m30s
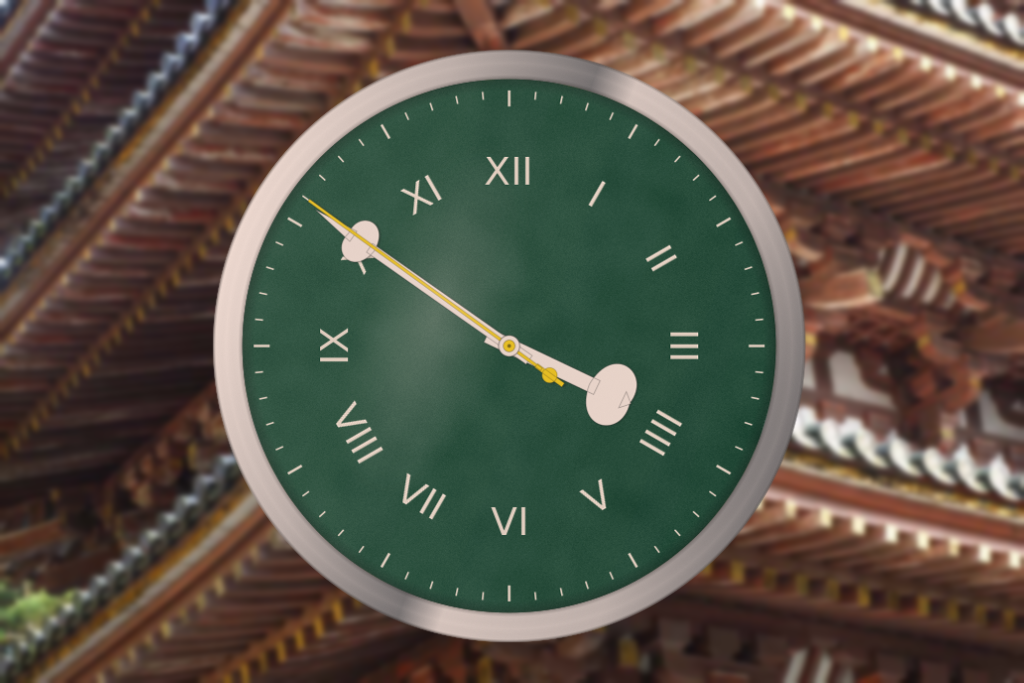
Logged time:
3h50m51s
